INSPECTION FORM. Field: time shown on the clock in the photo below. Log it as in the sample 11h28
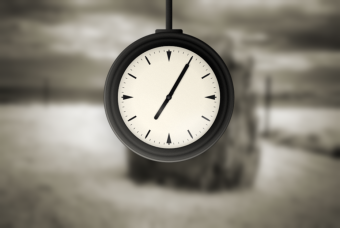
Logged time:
7h05
